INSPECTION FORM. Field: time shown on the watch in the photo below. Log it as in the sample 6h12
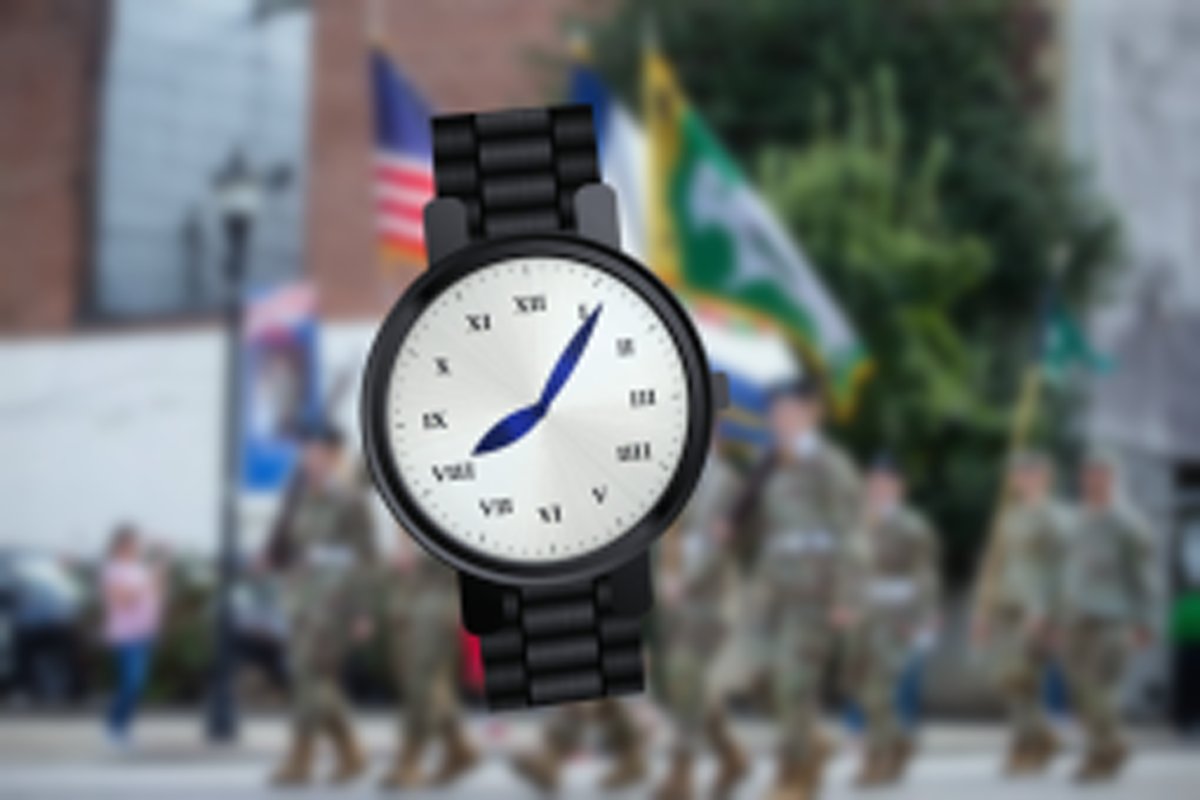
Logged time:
8h06
